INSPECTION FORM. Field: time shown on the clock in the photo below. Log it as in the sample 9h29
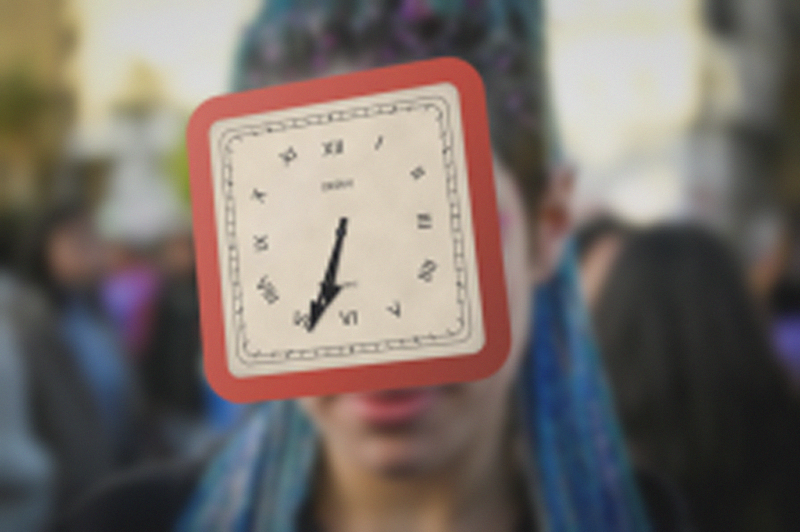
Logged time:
6h34
